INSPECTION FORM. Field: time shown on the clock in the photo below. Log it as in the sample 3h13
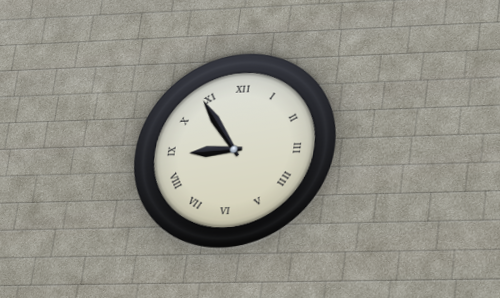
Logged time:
8h54
